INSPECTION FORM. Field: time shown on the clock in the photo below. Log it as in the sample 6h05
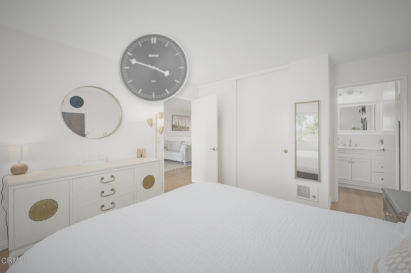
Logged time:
3h48
